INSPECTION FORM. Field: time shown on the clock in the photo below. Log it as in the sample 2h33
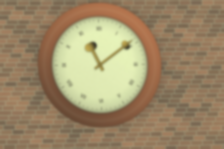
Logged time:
11h09
